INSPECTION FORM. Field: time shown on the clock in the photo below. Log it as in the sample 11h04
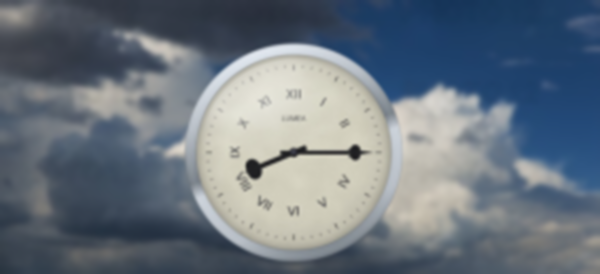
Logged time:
8h15
